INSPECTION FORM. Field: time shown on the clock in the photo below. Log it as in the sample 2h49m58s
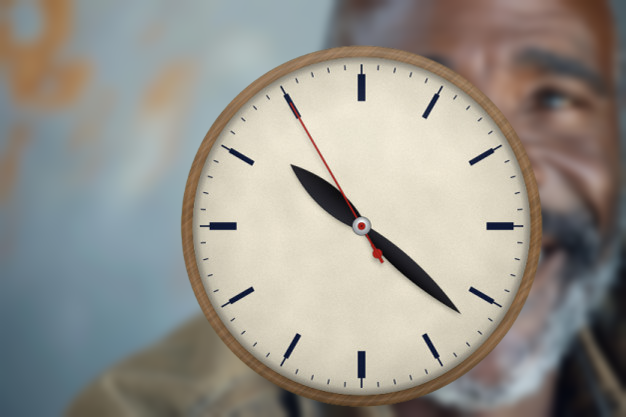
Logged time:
10h21m55s
